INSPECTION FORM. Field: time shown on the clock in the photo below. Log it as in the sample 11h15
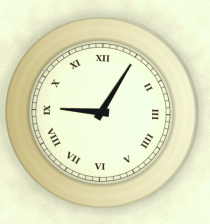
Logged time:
9h05
